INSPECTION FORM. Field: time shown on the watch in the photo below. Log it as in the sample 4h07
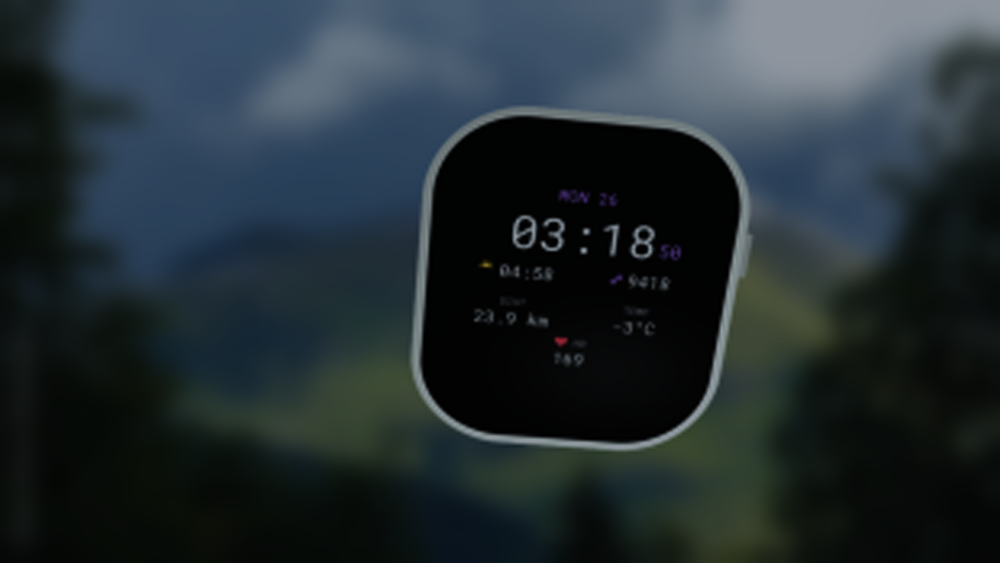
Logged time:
3h18
